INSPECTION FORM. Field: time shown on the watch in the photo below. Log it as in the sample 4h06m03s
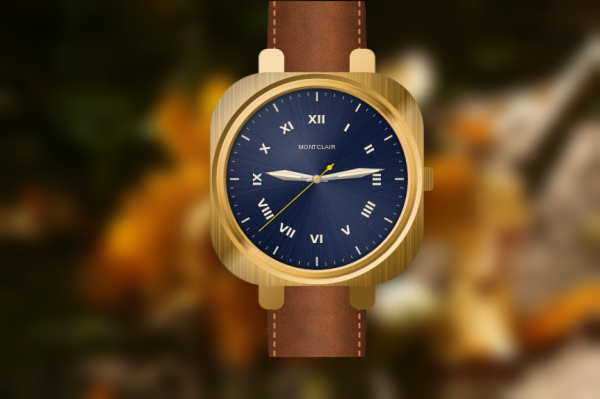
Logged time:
9h13m38s
